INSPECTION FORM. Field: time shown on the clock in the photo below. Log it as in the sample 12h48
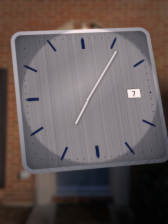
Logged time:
7h06
